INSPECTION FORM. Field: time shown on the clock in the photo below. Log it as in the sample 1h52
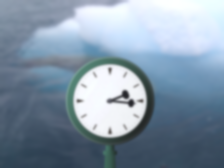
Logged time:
2h16
